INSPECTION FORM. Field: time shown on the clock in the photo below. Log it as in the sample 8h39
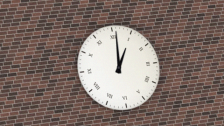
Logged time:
1h01
